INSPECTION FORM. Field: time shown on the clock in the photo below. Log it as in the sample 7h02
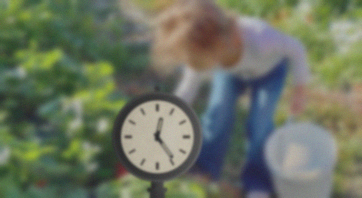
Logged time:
12h24
